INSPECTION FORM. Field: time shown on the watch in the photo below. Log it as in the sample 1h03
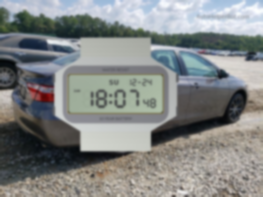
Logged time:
18h07
